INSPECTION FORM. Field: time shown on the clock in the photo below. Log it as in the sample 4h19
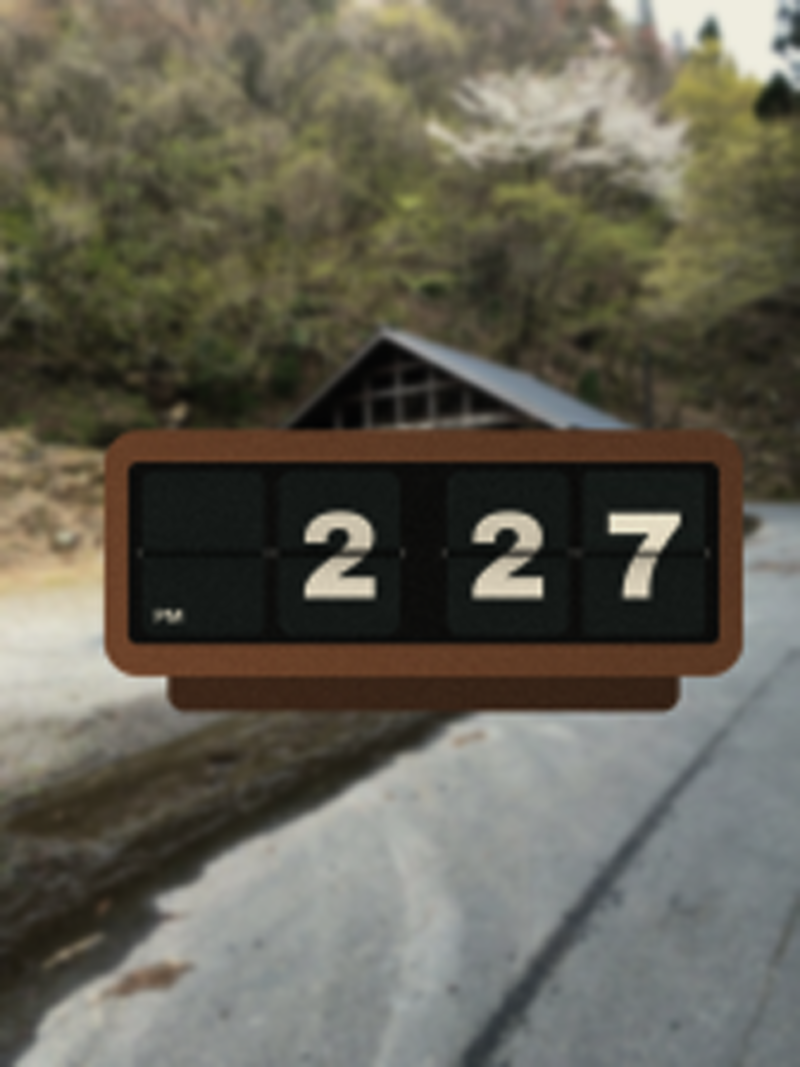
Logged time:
2h27
